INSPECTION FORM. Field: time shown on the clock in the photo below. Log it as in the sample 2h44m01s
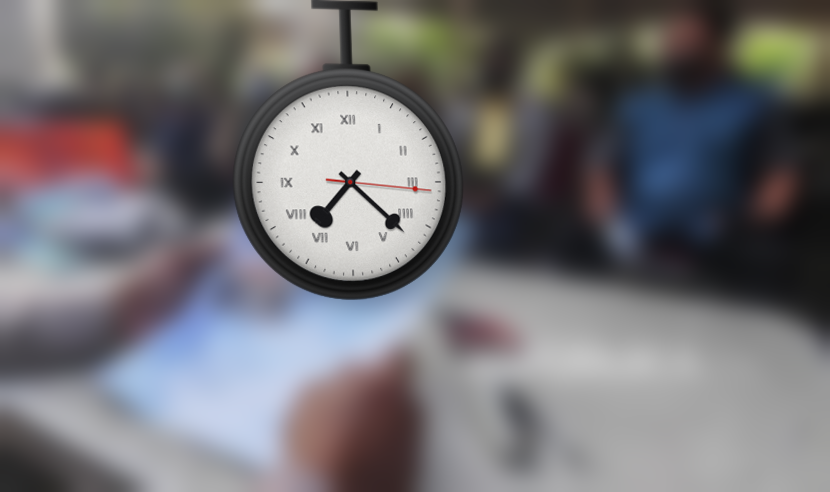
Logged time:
7h22m16s
